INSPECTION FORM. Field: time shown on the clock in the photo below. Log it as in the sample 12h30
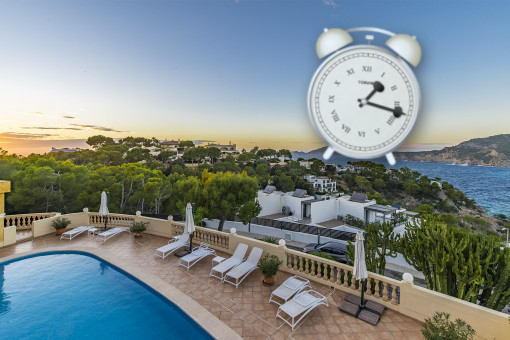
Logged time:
1h17
